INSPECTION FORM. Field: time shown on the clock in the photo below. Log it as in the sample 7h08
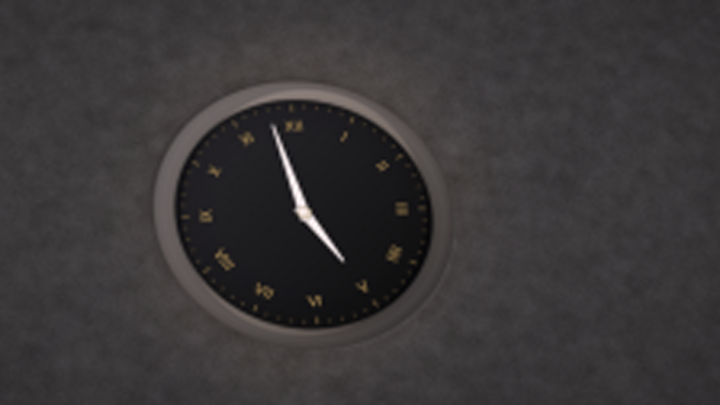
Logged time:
4h58
